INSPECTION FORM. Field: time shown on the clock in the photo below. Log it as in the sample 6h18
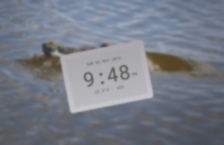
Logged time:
9h48
